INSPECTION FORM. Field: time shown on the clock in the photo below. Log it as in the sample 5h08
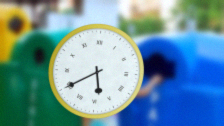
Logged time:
5h40
